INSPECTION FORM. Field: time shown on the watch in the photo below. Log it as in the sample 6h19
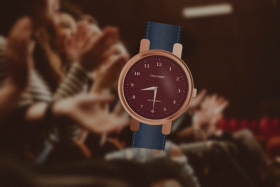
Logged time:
8h30
